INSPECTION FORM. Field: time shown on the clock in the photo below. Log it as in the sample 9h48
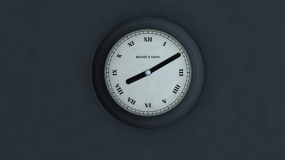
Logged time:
8h10
